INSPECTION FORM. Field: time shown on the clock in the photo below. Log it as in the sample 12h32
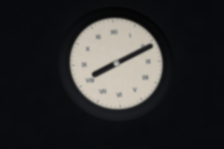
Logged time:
8h11
